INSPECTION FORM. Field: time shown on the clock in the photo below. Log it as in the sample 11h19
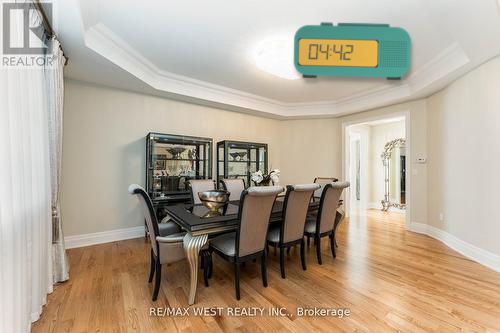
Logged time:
4h42
